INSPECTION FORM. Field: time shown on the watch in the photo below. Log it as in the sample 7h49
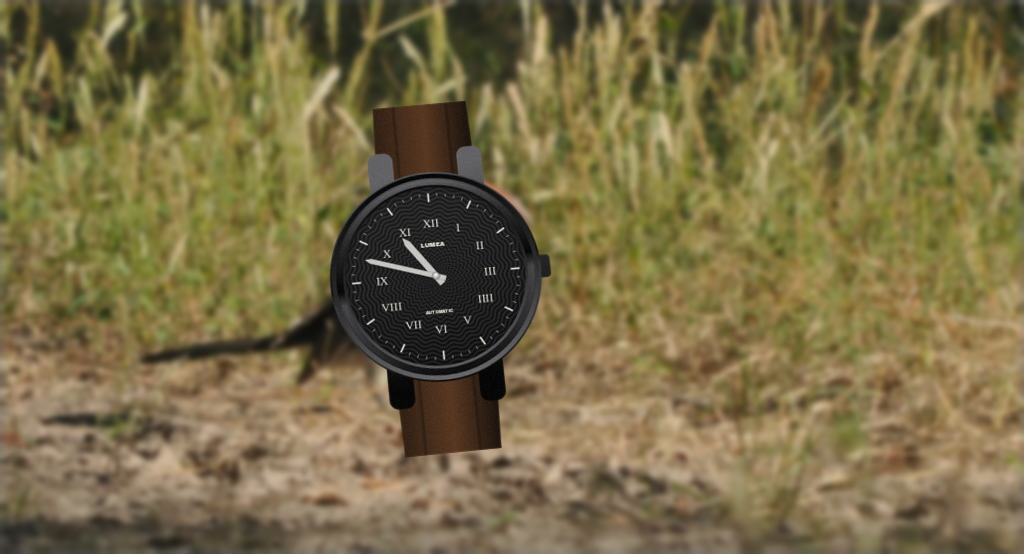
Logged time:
10h48
